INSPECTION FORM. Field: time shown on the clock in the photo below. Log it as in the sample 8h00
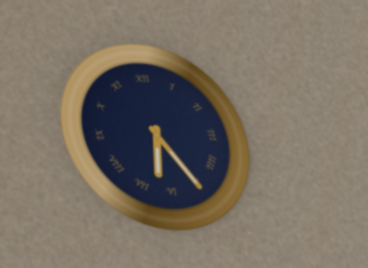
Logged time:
6h25
